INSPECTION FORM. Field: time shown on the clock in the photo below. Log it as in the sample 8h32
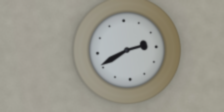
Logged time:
2h41
